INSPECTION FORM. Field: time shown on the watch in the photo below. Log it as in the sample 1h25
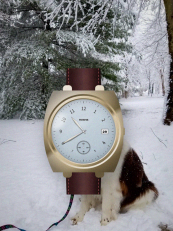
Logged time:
10h40
